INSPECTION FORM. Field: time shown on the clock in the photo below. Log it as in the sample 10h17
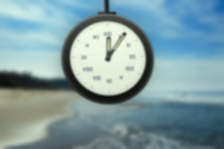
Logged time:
12h06
